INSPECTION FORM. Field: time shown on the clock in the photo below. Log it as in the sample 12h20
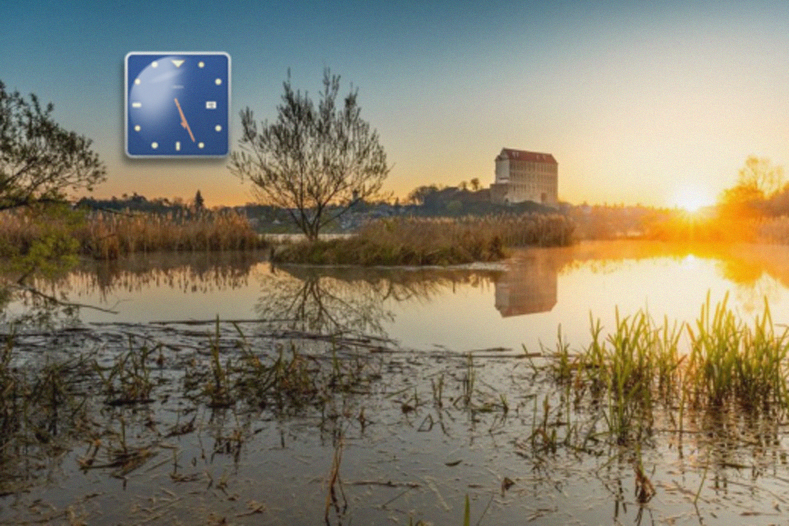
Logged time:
5h26
